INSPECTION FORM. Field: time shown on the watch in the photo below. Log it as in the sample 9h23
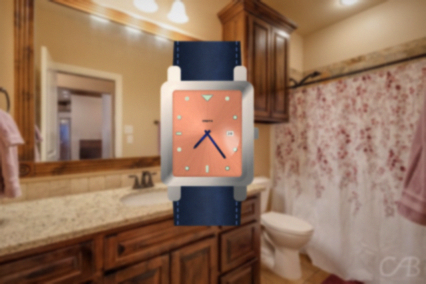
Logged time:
7h24
